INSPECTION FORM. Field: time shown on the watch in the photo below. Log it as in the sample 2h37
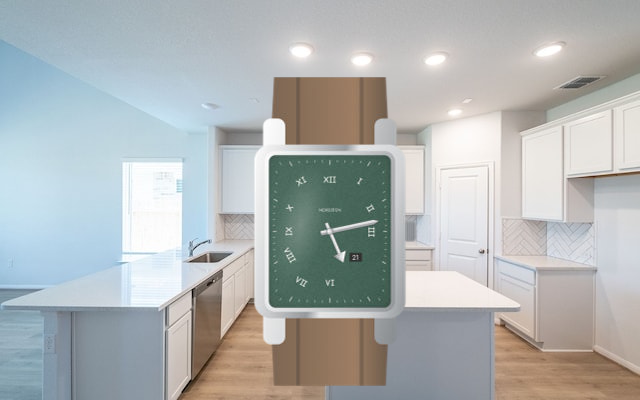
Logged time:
5h13
